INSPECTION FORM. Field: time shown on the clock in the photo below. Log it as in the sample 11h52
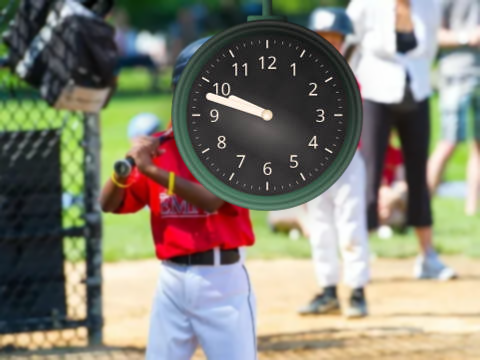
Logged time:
9h48
